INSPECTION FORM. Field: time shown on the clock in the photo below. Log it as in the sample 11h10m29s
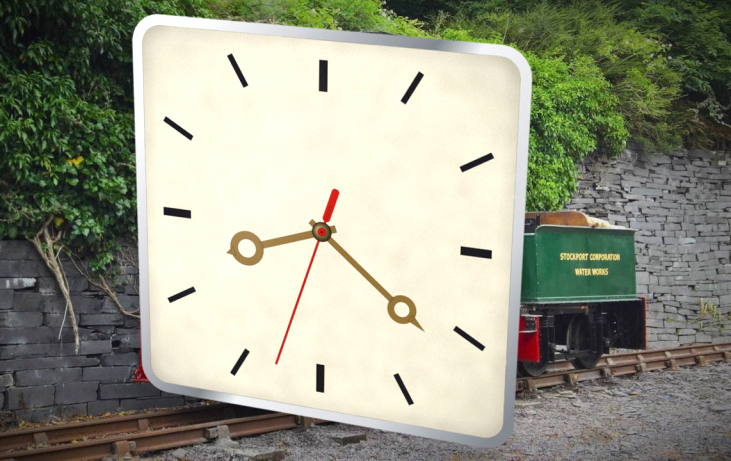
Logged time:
8h21m33s
